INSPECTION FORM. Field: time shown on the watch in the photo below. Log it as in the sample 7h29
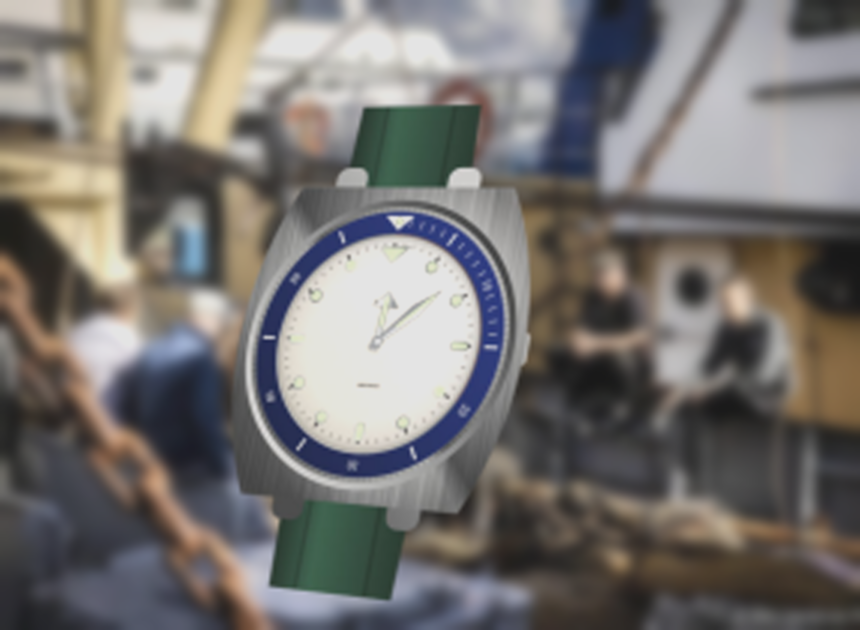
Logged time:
12h08
